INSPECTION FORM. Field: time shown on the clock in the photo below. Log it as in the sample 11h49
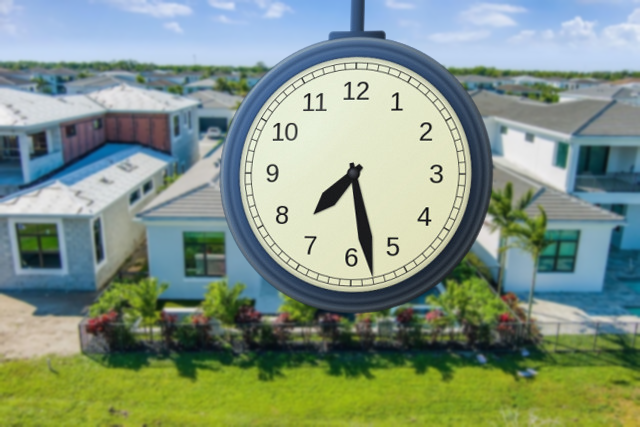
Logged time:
7h28
